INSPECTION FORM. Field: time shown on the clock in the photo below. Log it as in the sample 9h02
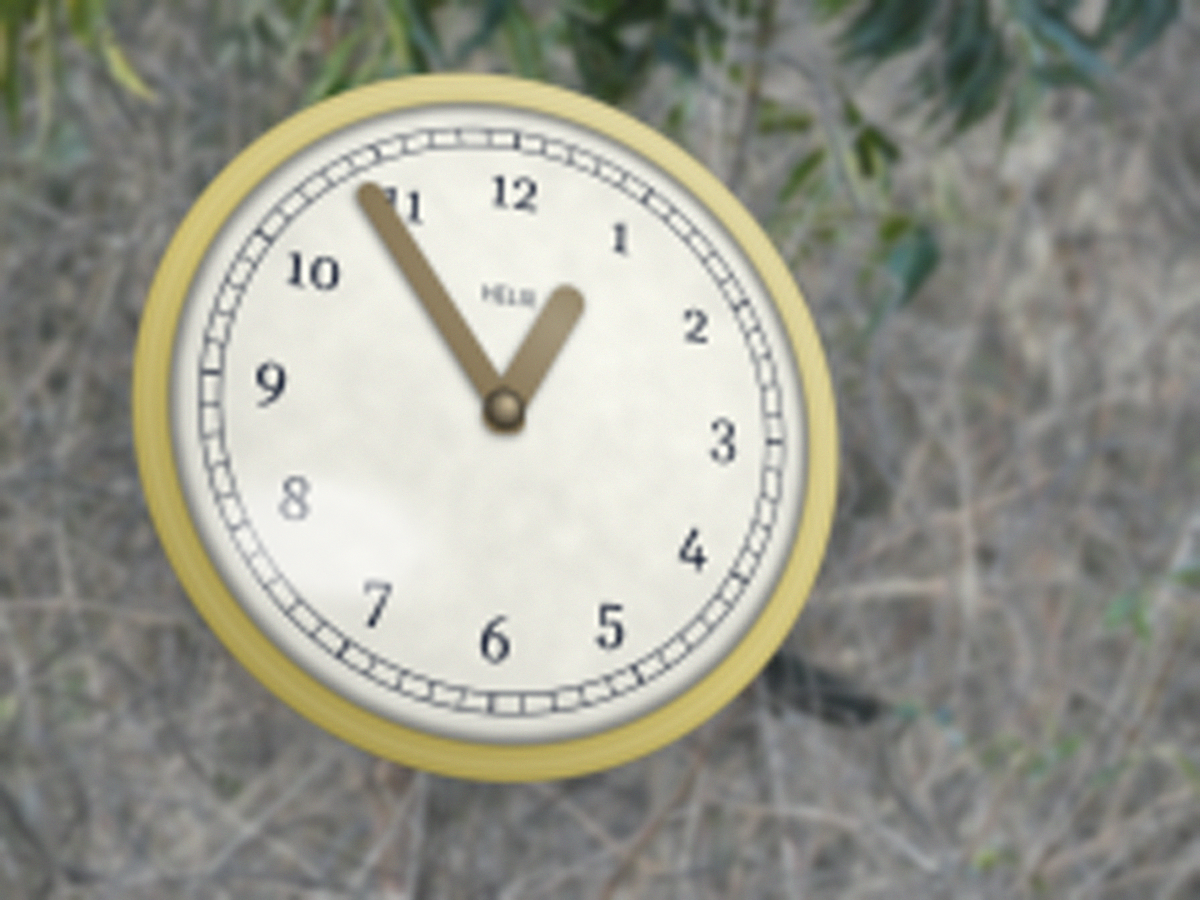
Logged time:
12h54
